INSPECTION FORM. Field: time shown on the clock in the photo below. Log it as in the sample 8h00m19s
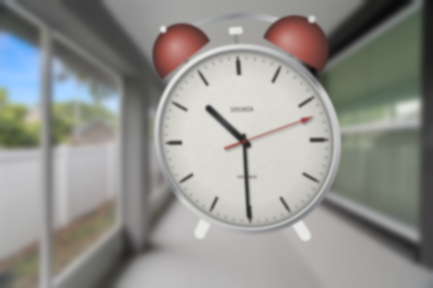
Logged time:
10h30m12s
